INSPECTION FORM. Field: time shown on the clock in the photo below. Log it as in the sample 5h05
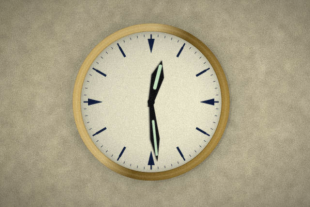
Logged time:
12h29
